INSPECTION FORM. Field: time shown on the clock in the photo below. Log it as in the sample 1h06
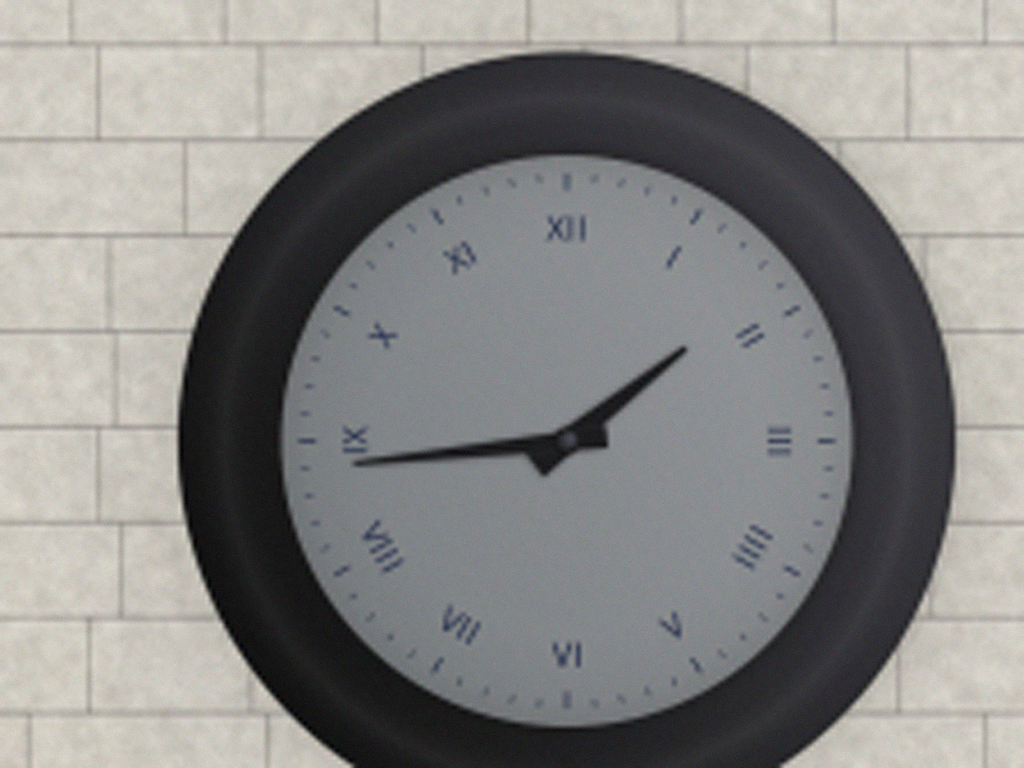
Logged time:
1h44
